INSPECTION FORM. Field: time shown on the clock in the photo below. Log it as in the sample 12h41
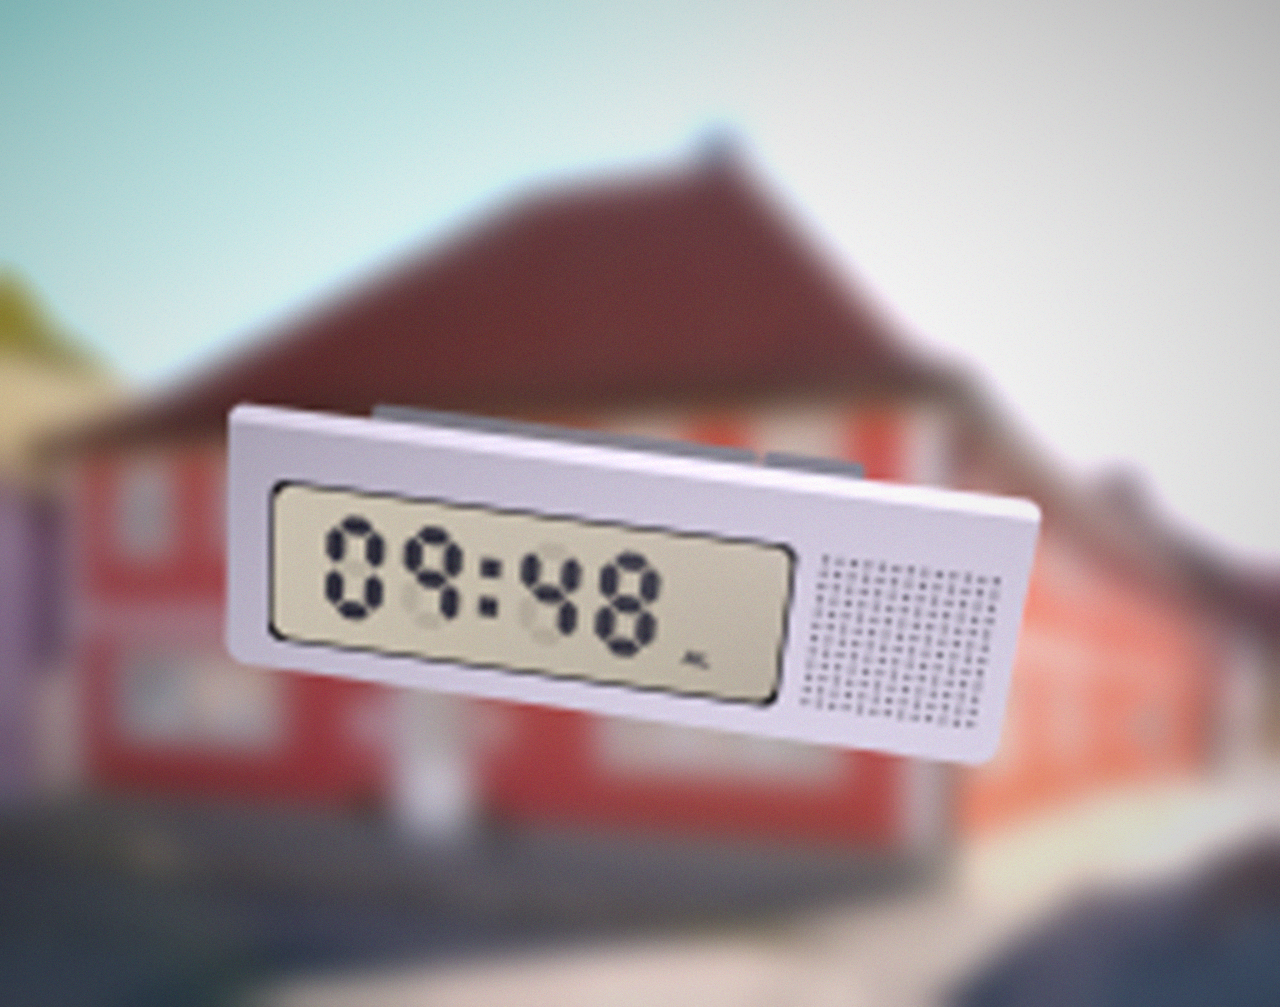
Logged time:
9h48
